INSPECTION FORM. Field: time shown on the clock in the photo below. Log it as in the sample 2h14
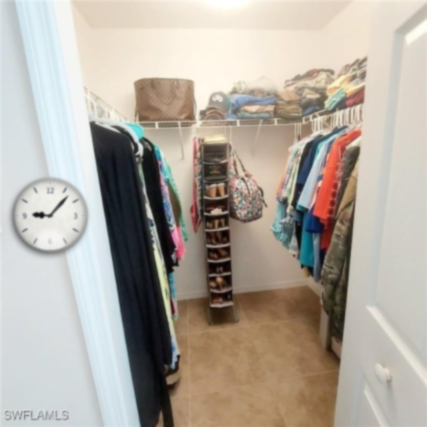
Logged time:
9h07
